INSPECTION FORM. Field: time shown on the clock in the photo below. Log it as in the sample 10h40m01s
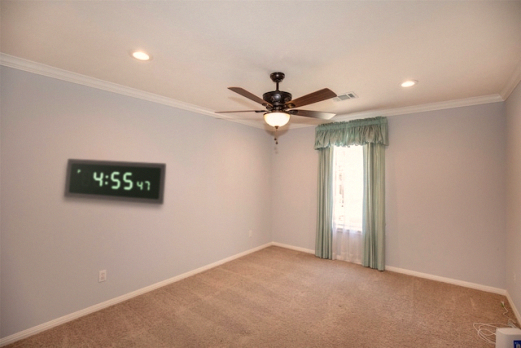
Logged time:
4h55m47s
